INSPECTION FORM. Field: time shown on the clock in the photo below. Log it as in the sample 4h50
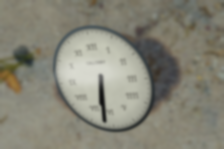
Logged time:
6h32
